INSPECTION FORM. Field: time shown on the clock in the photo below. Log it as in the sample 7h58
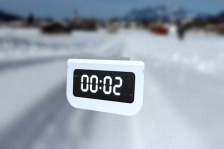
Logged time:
0h02
